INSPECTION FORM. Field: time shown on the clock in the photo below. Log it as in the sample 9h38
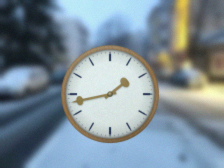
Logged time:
1h43
